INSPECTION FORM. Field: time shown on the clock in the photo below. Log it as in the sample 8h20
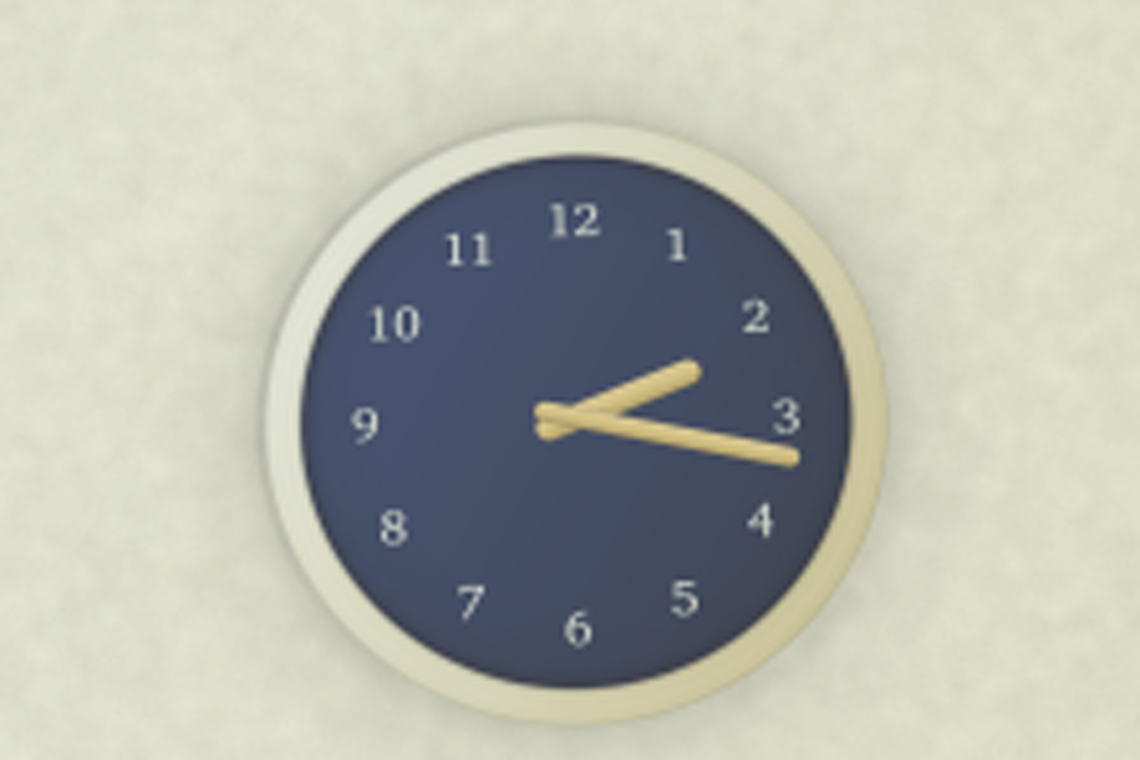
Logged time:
2h17
